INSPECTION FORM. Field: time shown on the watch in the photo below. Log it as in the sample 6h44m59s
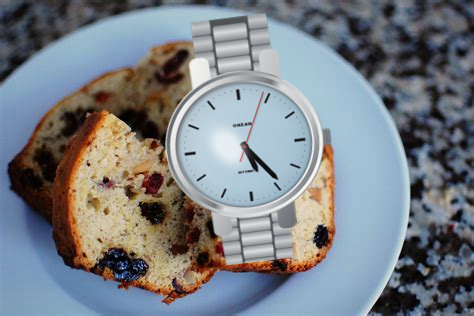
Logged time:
5h24m04s
